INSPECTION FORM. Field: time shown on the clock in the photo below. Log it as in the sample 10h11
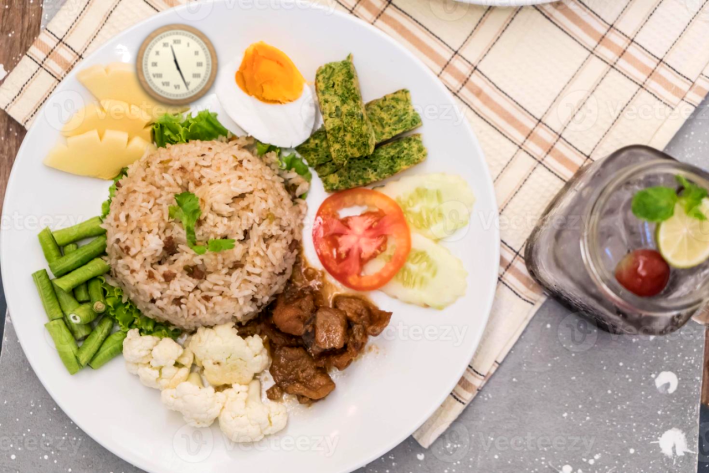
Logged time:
11h26
